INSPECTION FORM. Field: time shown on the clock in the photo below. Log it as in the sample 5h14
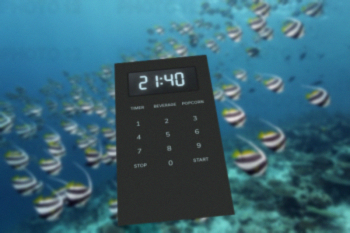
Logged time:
21h40
